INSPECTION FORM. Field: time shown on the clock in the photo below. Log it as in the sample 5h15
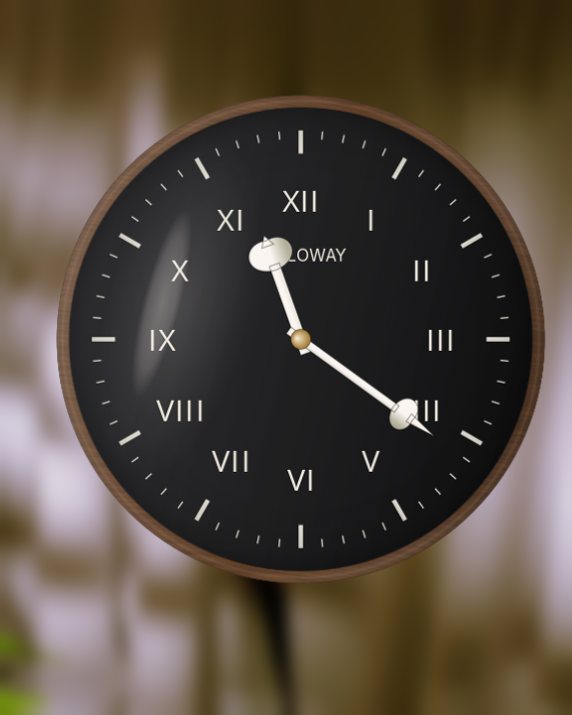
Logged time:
11h21
